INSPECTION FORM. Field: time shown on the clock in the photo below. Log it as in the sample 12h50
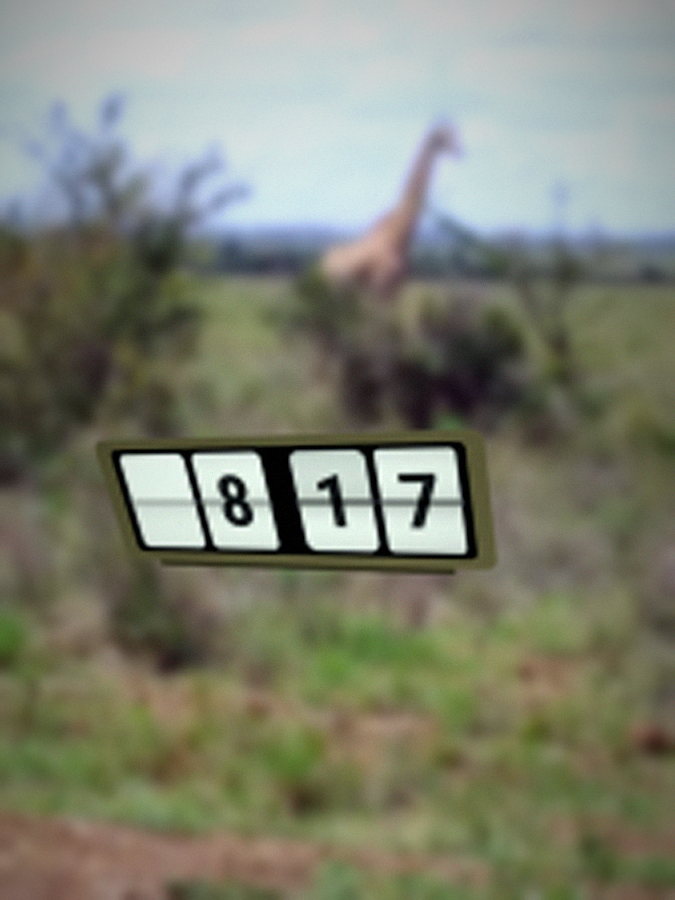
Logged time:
8h17
